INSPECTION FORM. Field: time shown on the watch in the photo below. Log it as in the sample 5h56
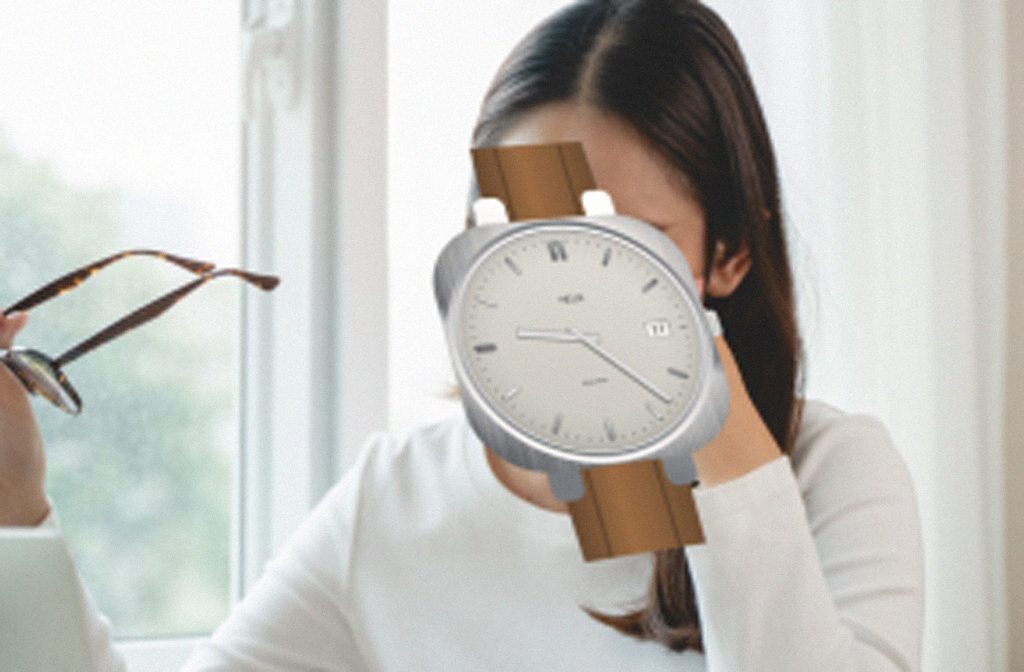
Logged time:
9h23
